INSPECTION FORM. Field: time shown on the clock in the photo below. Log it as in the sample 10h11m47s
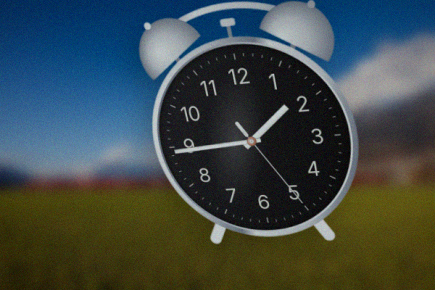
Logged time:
1h44m25s
